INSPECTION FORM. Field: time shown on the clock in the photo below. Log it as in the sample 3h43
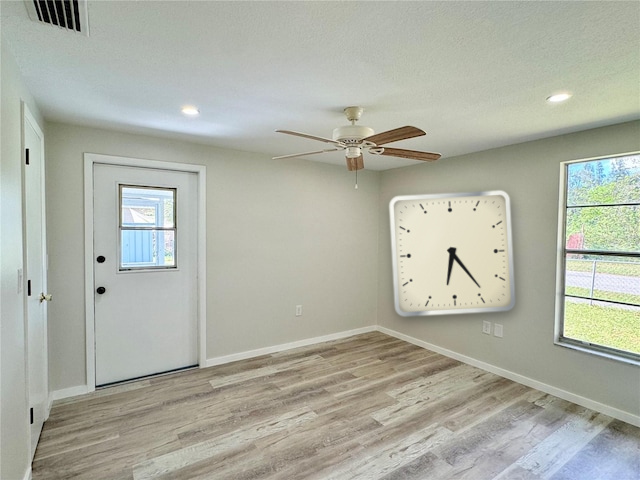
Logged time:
6h24
